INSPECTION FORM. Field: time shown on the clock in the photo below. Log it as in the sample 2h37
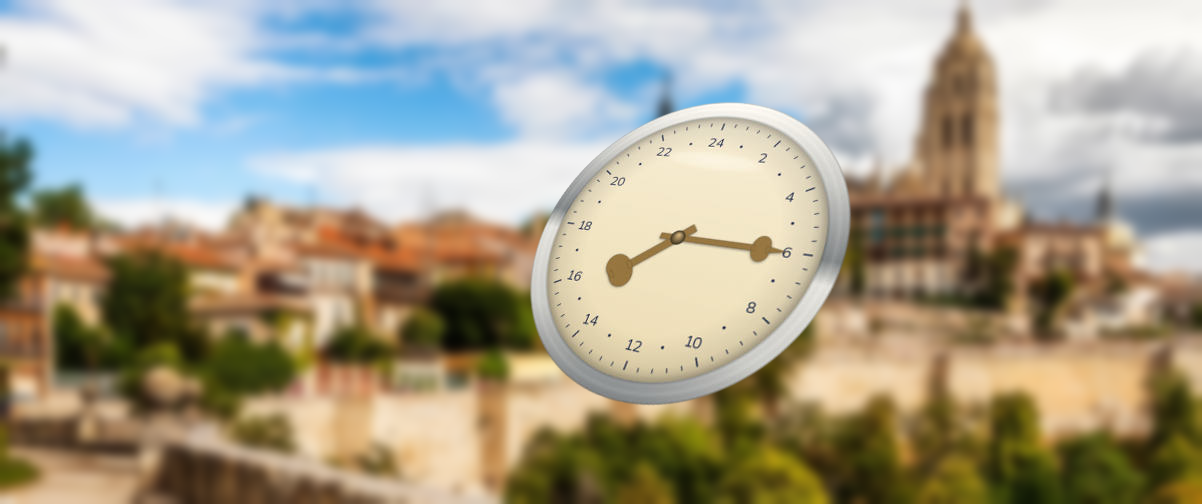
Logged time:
15h15
